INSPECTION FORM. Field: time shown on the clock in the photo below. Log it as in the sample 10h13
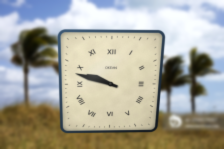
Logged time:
9h48
